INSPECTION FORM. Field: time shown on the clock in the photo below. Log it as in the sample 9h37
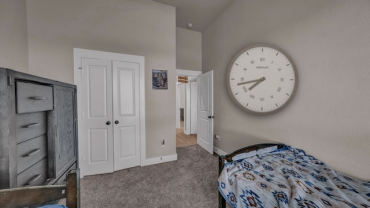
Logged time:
7h43
